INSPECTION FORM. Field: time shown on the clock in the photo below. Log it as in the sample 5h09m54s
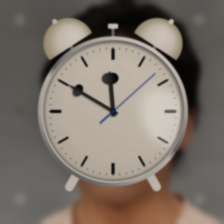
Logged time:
11h50m08s
